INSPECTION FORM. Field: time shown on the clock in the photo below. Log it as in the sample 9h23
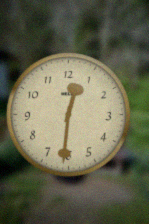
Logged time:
12h31
